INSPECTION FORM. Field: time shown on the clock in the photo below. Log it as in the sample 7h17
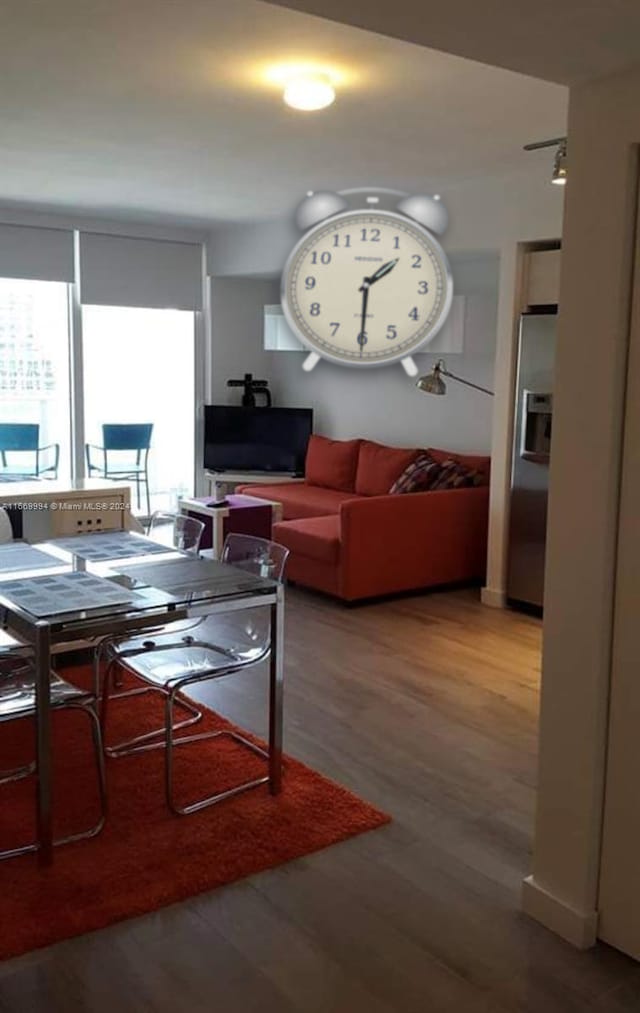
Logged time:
1h30
